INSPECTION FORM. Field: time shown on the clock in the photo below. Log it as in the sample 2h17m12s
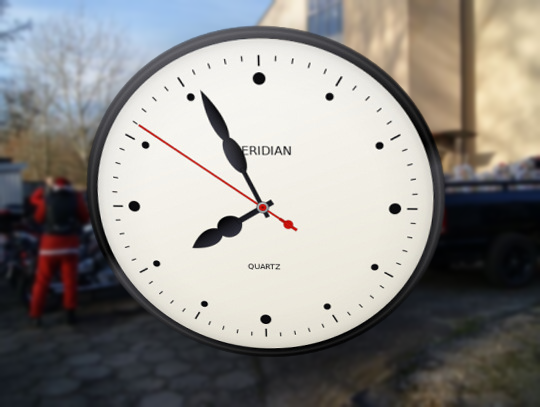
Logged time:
7h55m51s
